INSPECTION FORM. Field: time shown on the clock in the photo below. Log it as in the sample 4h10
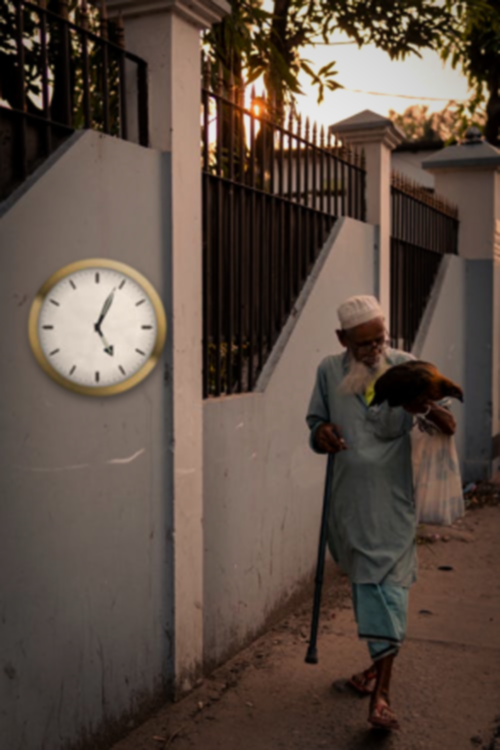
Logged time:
5h04
